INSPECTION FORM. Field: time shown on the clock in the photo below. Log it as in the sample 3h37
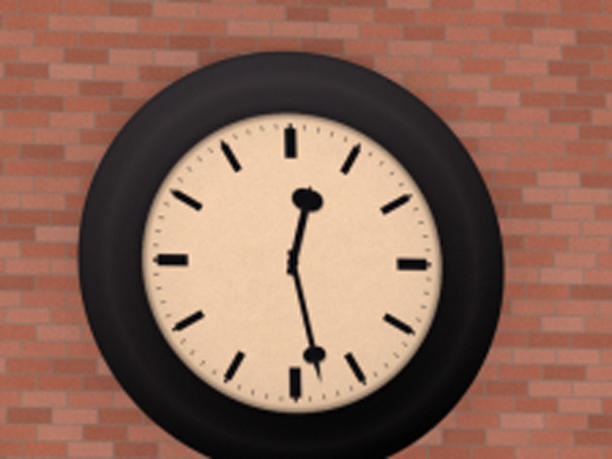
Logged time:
12h28
